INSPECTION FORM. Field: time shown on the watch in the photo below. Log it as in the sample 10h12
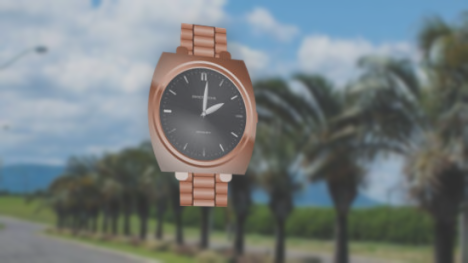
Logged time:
2h01
